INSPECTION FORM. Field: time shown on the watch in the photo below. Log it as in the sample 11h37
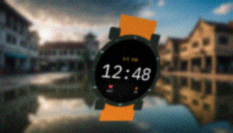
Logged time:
12h48
